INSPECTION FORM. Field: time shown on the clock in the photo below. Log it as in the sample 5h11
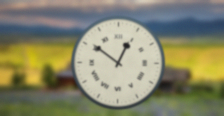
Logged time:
12h51
